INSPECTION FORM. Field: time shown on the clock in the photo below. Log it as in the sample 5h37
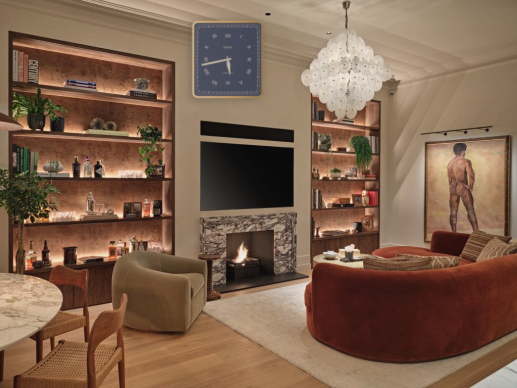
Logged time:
5h43
